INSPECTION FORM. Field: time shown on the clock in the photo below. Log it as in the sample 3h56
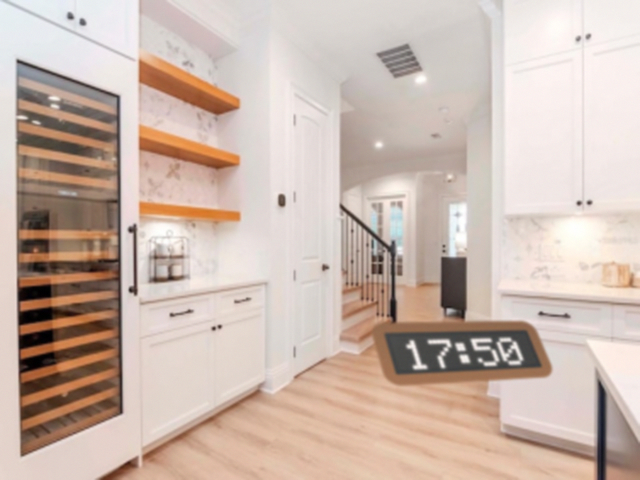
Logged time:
17h50
